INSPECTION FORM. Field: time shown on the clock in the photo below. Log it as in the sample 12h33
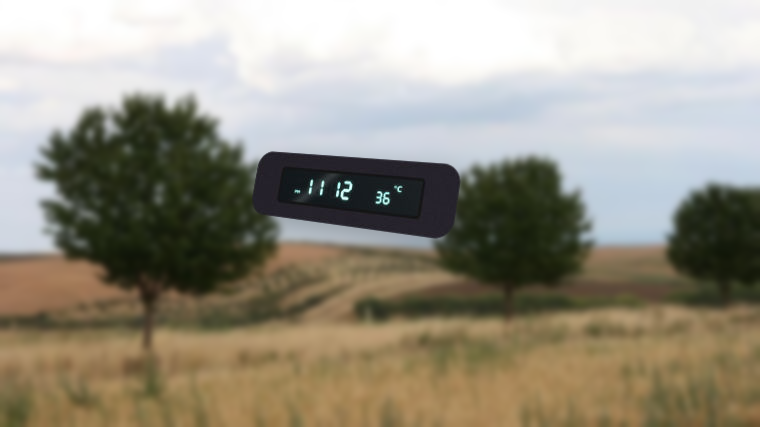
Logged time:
11h12
